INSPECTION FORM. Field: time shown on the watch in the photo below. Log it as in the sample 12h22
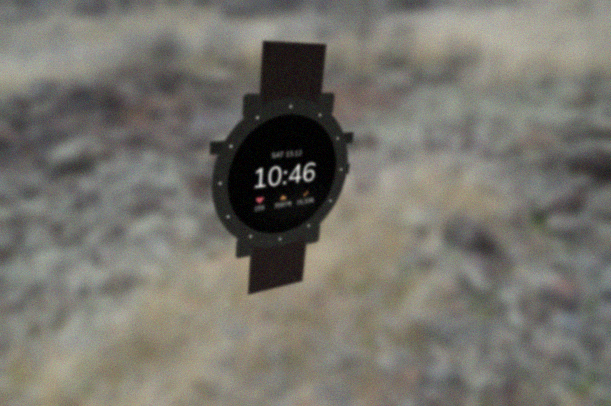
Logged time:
10h46
